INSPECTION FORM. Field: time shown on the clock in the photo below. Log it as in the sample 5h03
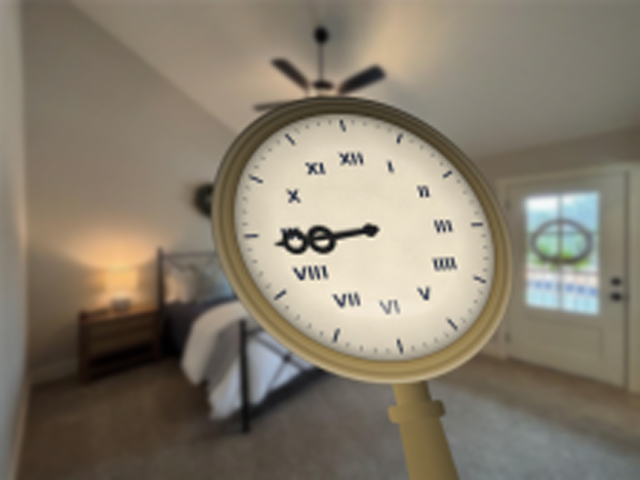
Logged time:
8h44
